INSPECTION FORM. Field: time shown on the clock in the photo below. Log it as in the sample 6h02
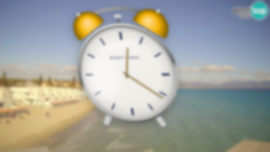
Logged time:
12h21
